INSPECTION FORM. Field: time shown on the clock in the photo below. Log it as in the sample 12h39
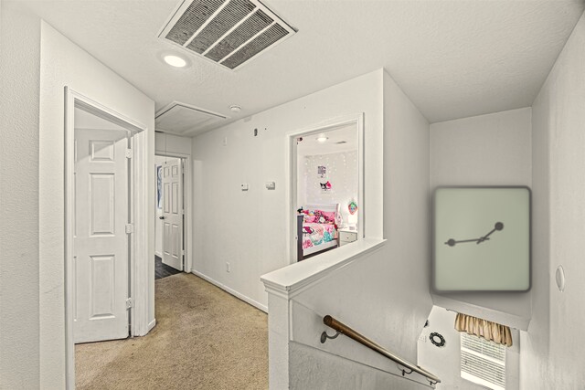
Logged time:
1h44
